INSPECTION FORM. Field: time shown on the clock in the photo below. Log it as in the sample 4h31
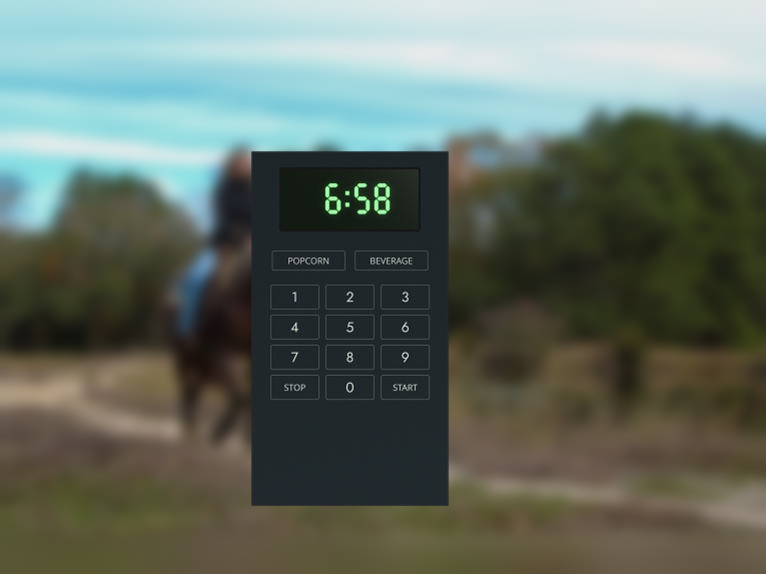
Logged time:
6h58
